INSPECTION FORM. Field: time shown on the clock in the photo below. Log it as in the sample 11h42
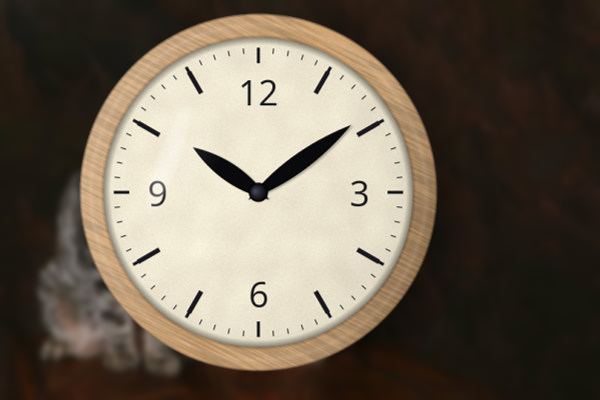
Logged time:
10h09
